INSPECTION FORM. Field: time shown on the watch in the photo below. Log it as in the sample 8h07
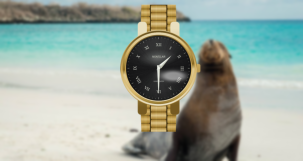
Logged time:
1h30
